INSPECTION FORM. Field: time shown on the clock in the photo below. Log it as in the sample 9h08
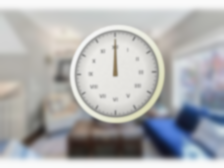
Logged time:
12h00
